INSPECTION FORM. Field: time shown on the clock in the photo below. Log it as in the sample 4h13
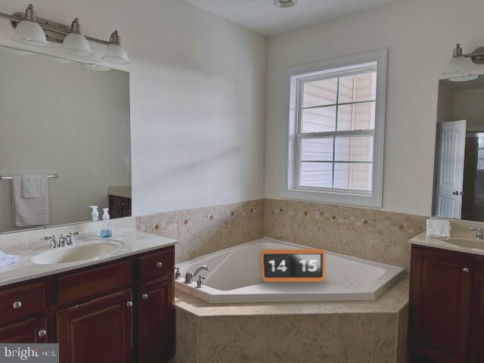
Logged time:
14h15
